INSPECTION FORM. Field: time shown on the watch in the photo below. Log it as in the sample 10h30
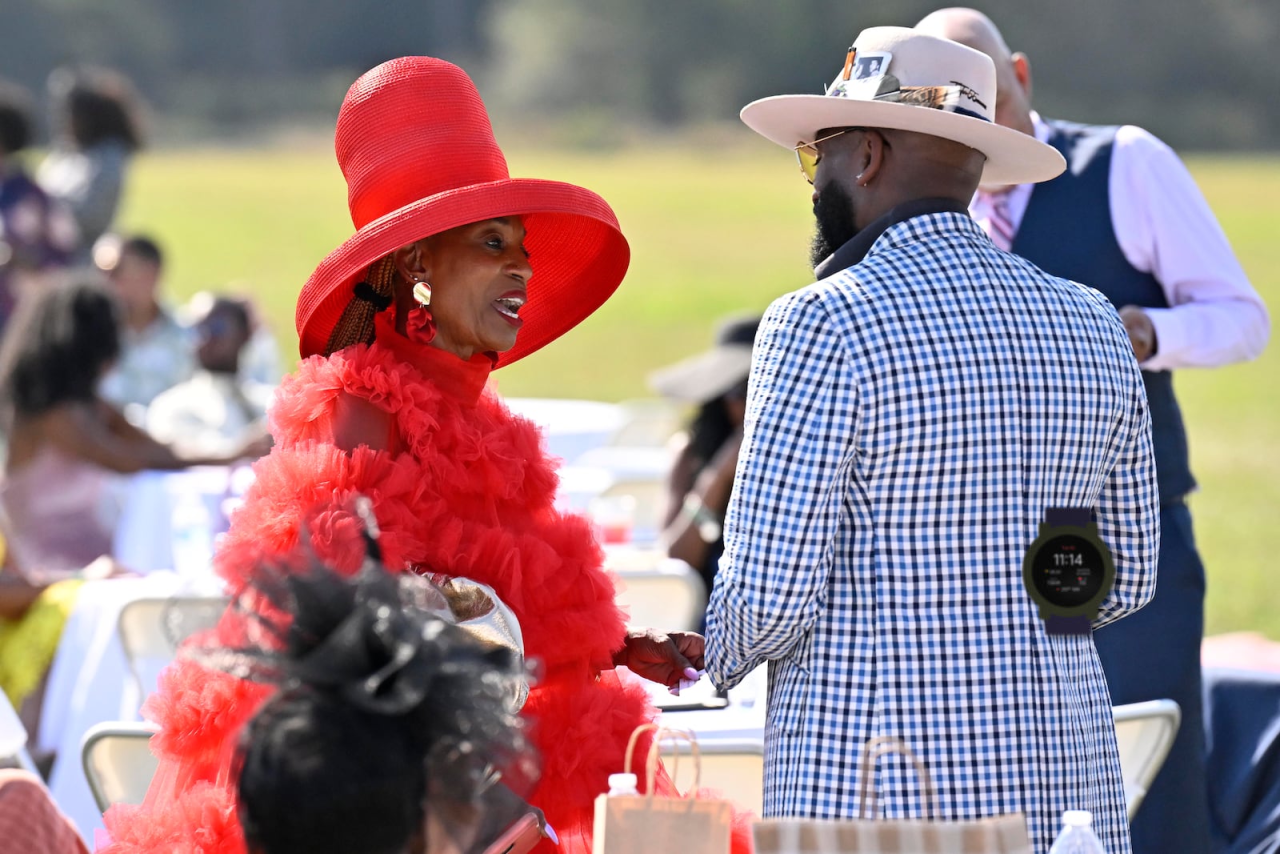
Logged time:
11h14
